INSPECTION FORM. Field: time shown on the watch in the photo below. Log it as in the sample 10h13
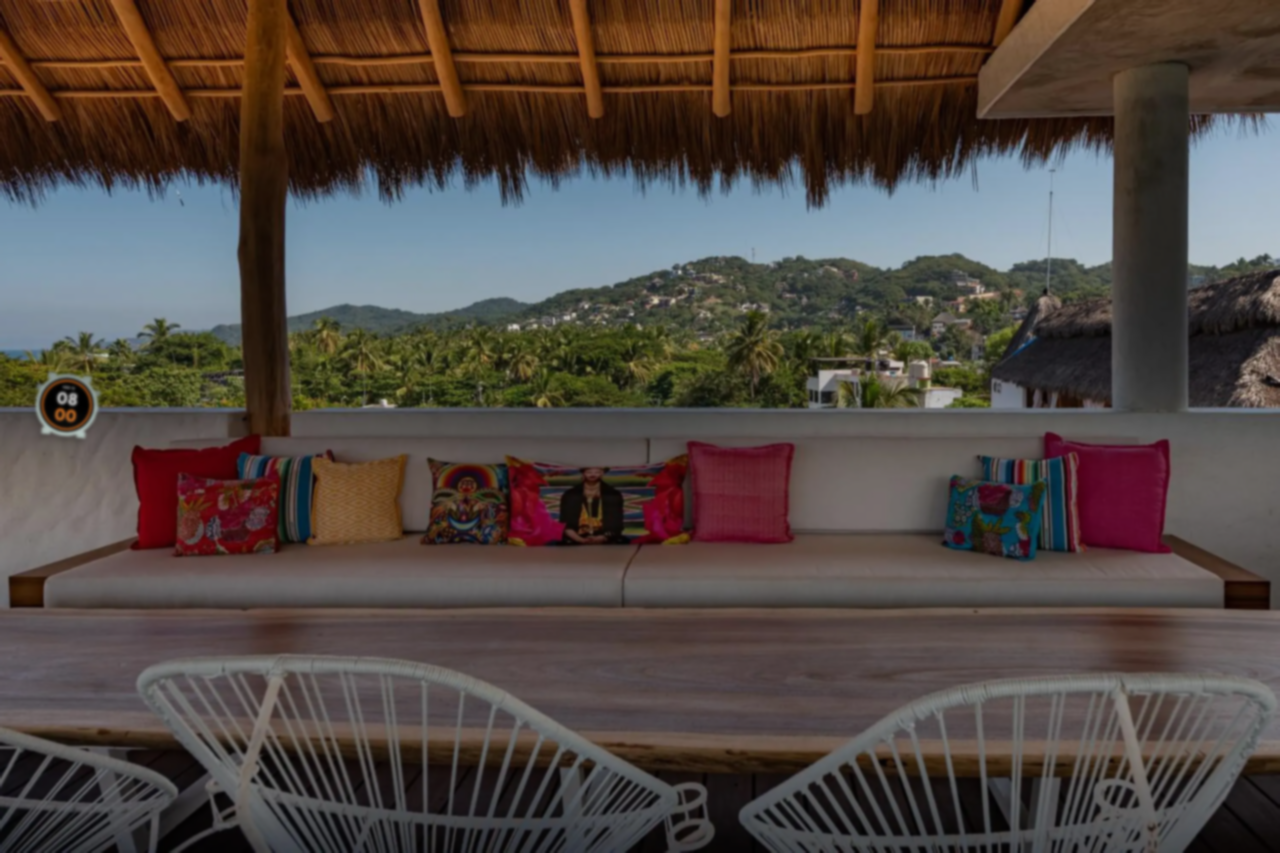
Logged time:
8h00
